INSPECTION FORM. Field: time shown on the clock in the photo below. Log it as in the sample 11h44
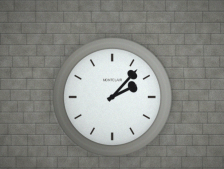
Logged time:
2h07
